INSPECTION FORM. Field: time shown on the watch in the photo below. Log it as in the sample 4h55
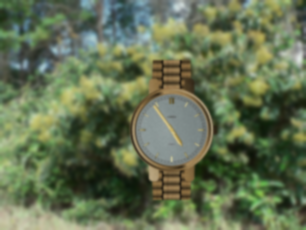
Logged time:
4h54
